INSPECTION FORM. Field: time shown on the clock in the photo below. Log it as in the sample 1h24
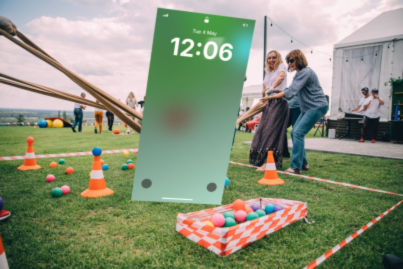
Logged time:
12h06
